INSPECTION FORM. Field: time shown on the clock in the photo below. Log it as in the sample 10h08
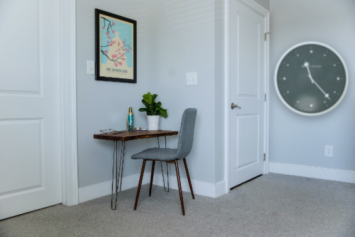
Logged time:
11h23
